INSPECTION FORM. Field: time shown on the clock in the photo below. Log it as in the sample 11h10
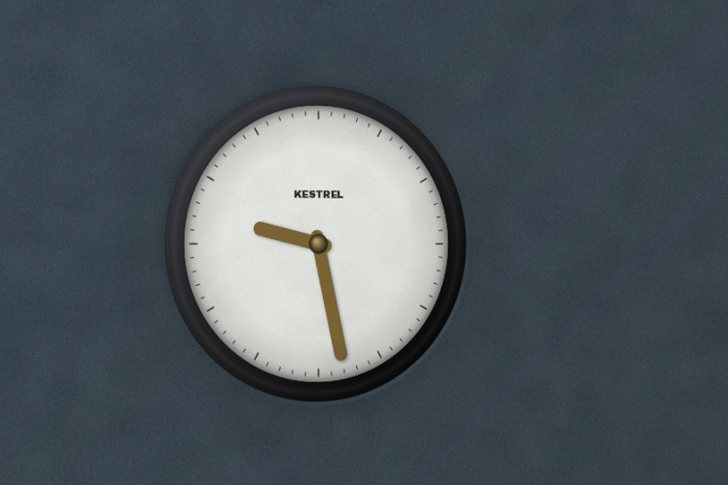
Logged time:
9h28
